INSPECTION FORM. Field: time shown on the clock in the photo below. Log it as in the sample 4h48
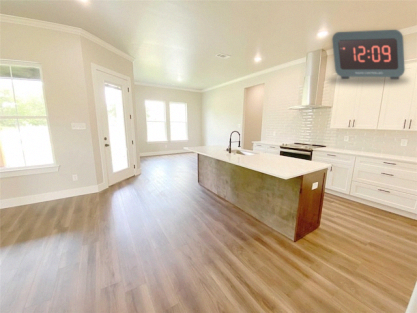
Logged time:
12h09
